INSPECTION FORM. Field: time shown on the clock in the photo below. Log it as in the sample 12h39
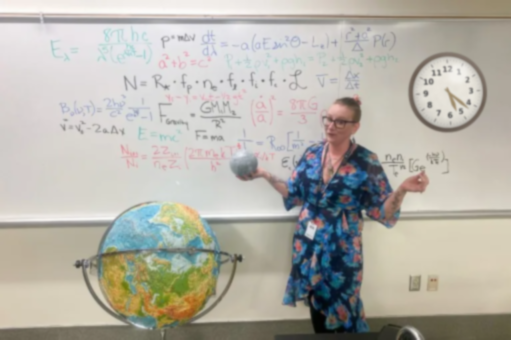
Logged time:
5h22
